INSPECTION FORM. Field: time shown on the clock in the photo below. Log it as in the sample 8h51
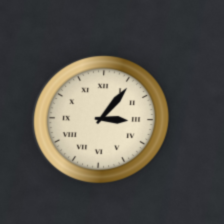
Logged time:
3h06
